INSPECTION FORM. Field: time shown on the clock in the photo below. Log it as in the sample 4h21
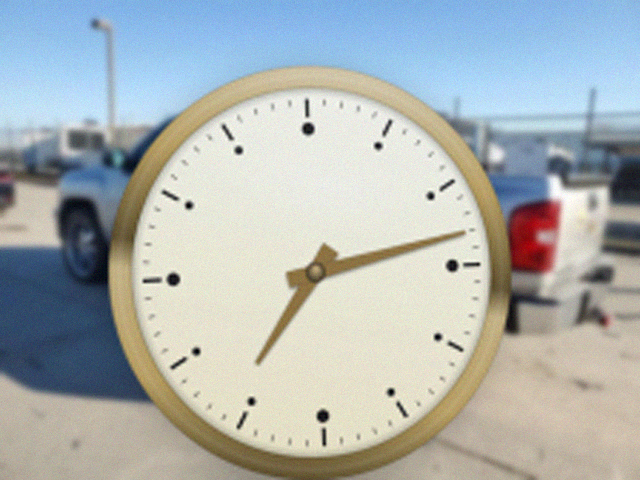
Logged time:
7h13
